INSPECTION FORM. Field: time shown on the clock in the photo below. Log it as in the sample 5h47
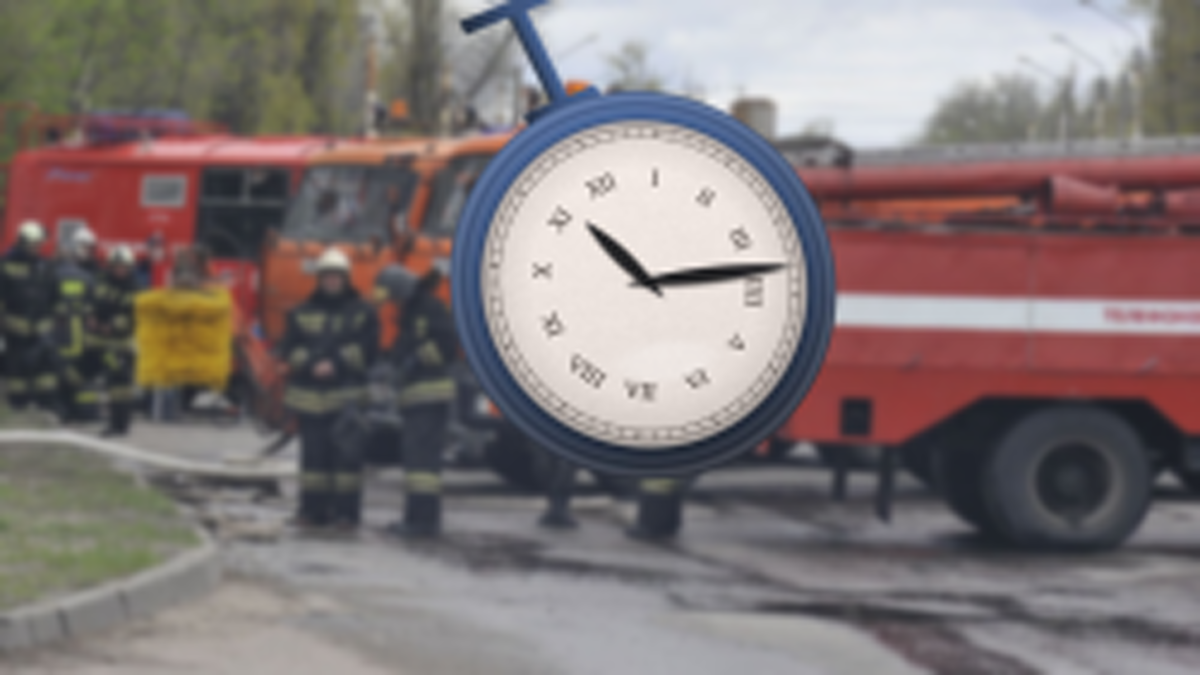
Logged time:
11h18
